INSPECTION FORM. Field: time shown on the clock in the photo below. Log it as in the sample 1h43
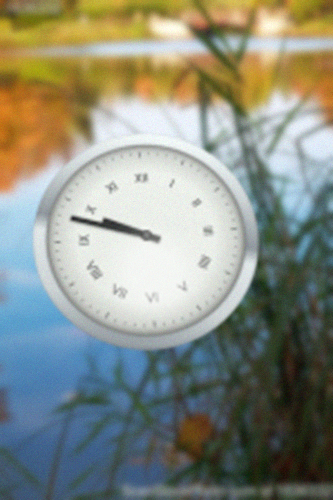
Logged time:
9h48
